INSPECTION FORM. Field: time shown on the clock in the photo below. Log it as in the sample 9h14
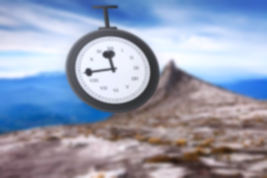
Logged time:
11h44
